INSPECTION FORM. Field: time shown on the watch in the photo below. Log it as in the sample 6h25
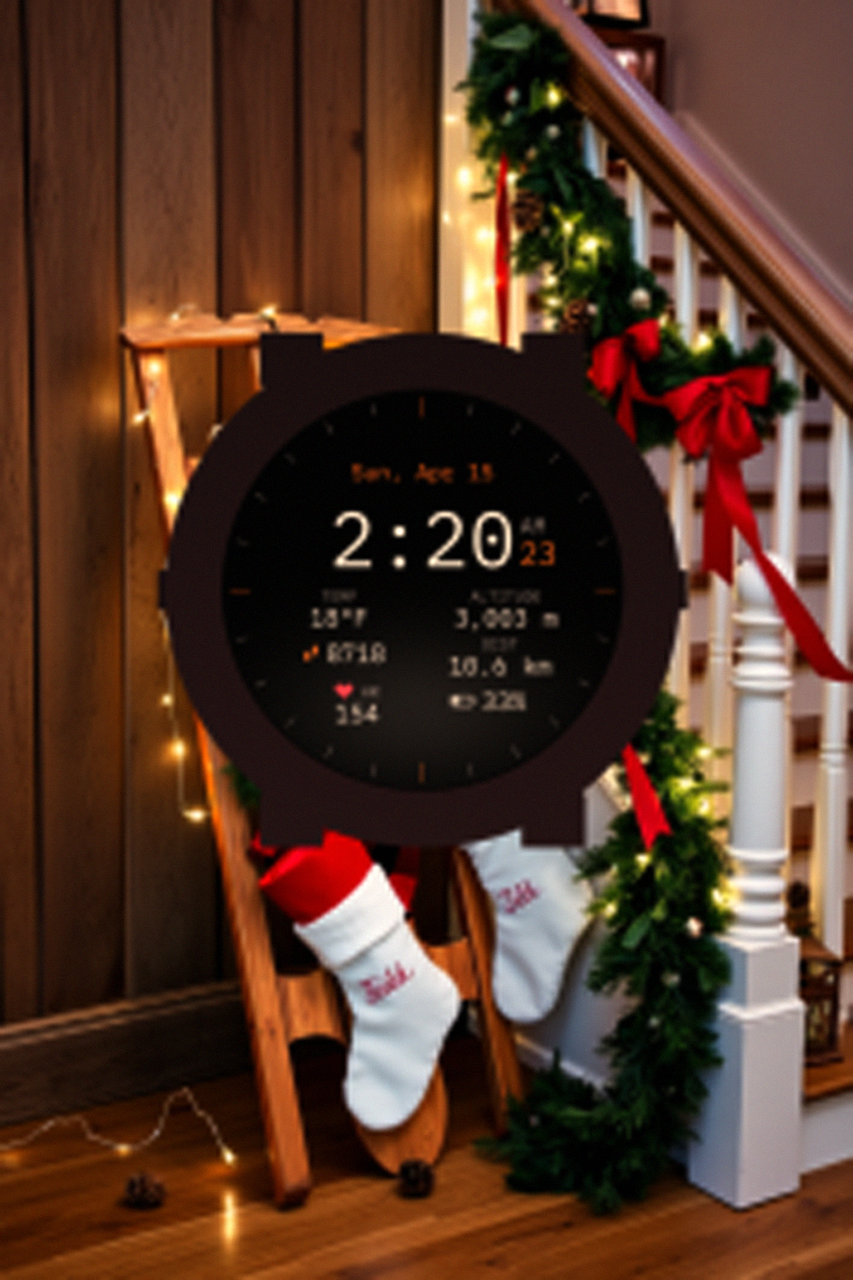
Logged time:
2h20
